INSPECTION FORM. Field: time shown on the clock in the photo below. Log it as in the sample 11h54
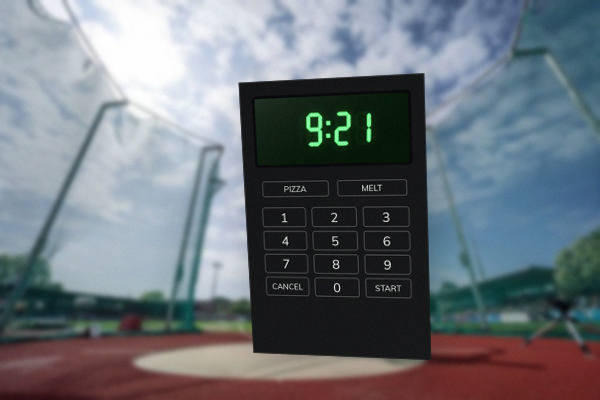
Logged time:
9h21
